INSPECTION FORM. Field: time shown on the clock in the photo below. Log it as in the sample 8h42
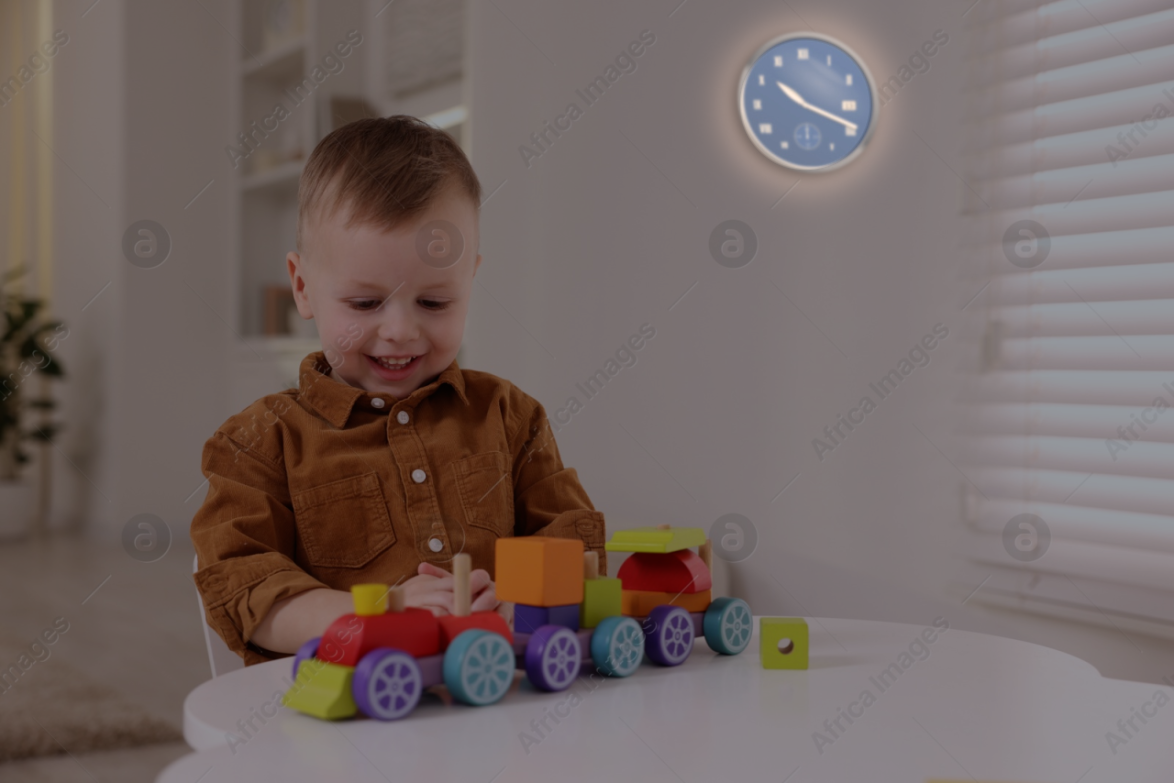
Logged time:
10h19
